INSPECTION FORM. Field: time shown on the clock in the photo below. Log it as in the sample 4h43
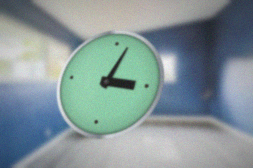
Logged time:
3h03
